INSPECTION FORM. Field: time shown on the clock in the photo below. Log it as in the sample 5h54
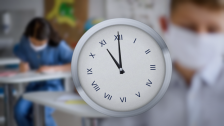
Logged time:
11h00
